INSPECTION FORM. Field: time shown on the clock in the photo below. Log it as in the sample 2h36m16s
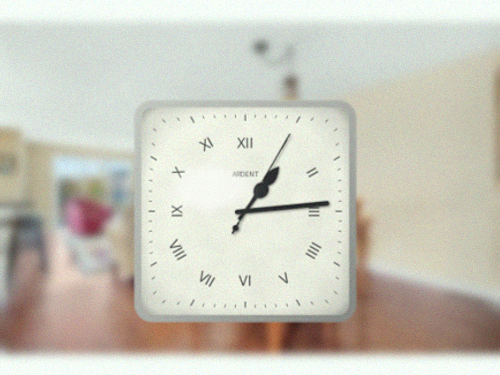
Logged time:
1h14m05s
